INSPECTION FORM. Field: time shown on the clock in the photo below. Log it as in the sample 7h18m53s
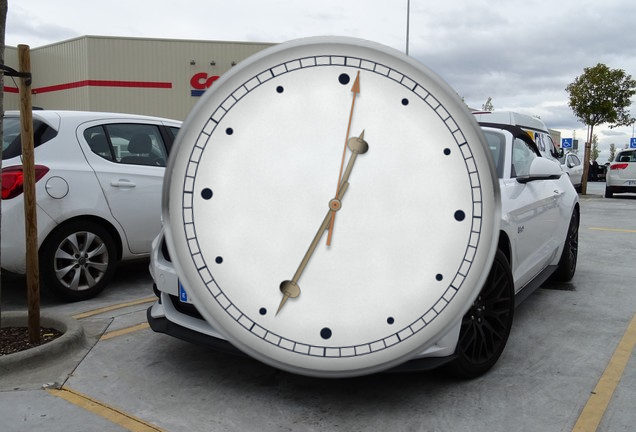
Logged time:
12h34m01s
